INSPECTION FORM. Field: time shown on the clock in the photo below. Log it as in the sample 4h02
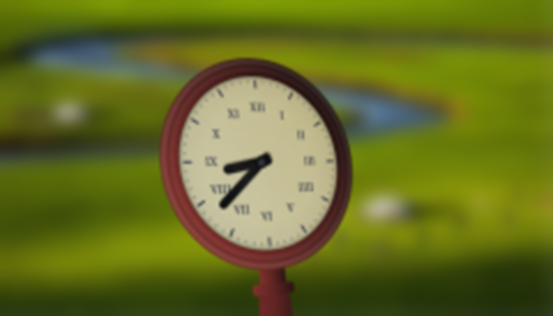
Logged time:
8h38
